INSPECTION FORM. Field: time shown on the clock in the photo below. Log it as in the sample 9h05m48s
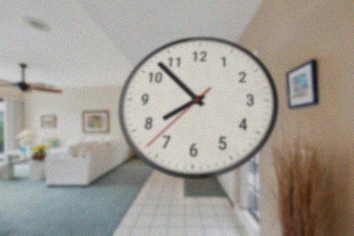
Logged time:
7h52m37s
